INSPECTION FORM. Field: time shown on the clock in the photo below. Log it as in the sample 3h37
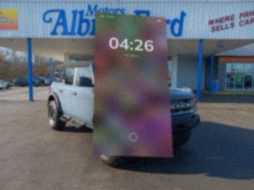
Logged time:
4h26
